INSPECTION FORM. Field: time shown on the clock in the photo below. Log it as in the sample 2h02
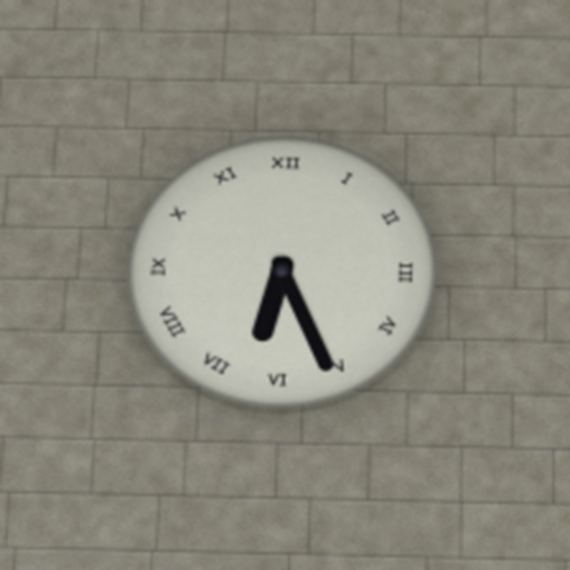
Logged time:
6h26
